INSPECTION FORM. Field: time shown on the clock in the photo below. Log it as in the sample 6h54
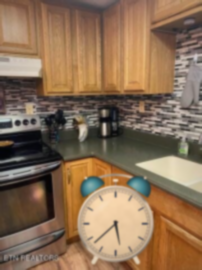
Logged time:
5h38
